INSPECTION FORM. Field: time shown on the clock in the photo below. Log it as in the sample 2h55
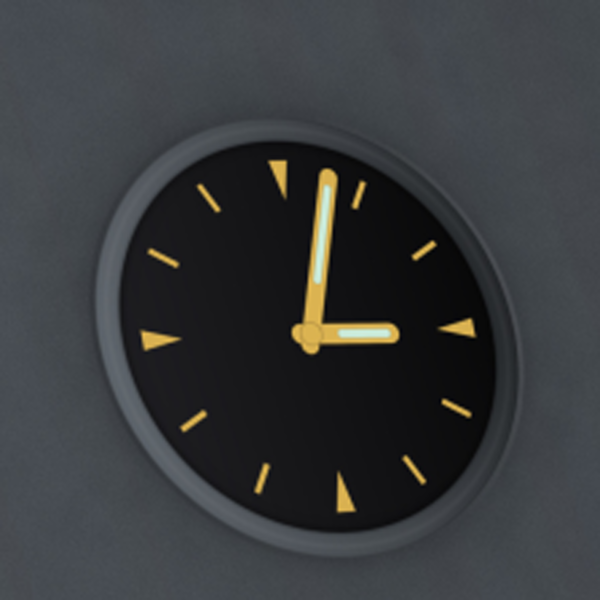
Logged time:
3h03
